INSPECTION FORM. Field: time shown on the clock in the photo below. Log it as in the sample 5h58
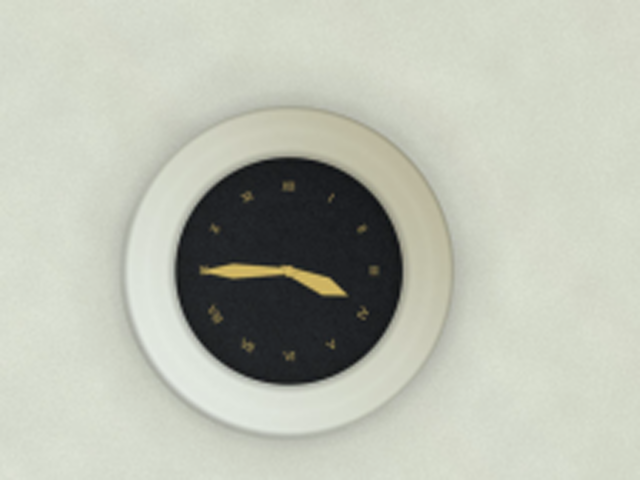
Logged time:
3h45
